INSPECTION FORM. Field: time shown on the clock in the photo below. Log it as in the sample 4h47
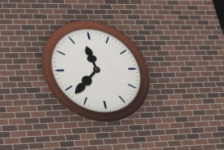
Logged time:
11h38
